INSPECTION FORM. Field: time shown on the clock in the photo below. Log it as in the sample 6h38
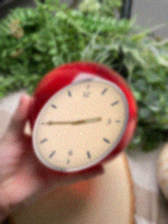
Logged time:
2h45
